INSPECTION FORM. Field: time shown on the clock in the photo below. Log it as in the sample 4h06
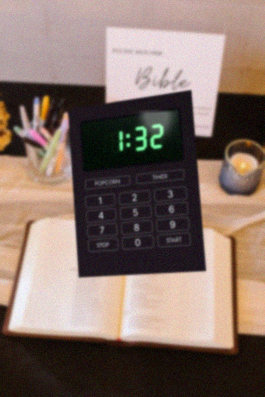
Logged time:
1h32
